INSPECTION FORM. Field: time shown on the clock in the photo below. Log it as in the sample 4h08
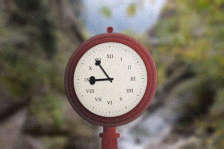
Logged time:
8h54
